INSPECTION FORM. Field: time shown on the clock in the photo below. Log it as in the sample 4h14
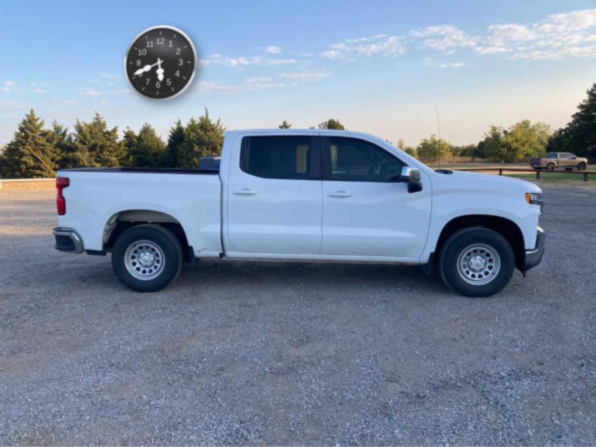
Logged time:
5h41
